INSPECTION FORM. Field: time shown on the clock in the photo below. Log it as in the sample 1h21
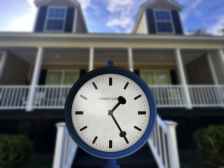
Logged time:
1h25
